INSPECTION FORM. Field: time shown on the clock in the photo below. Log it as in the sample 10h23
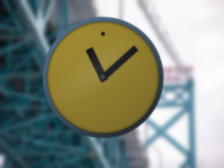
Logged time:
11h08
